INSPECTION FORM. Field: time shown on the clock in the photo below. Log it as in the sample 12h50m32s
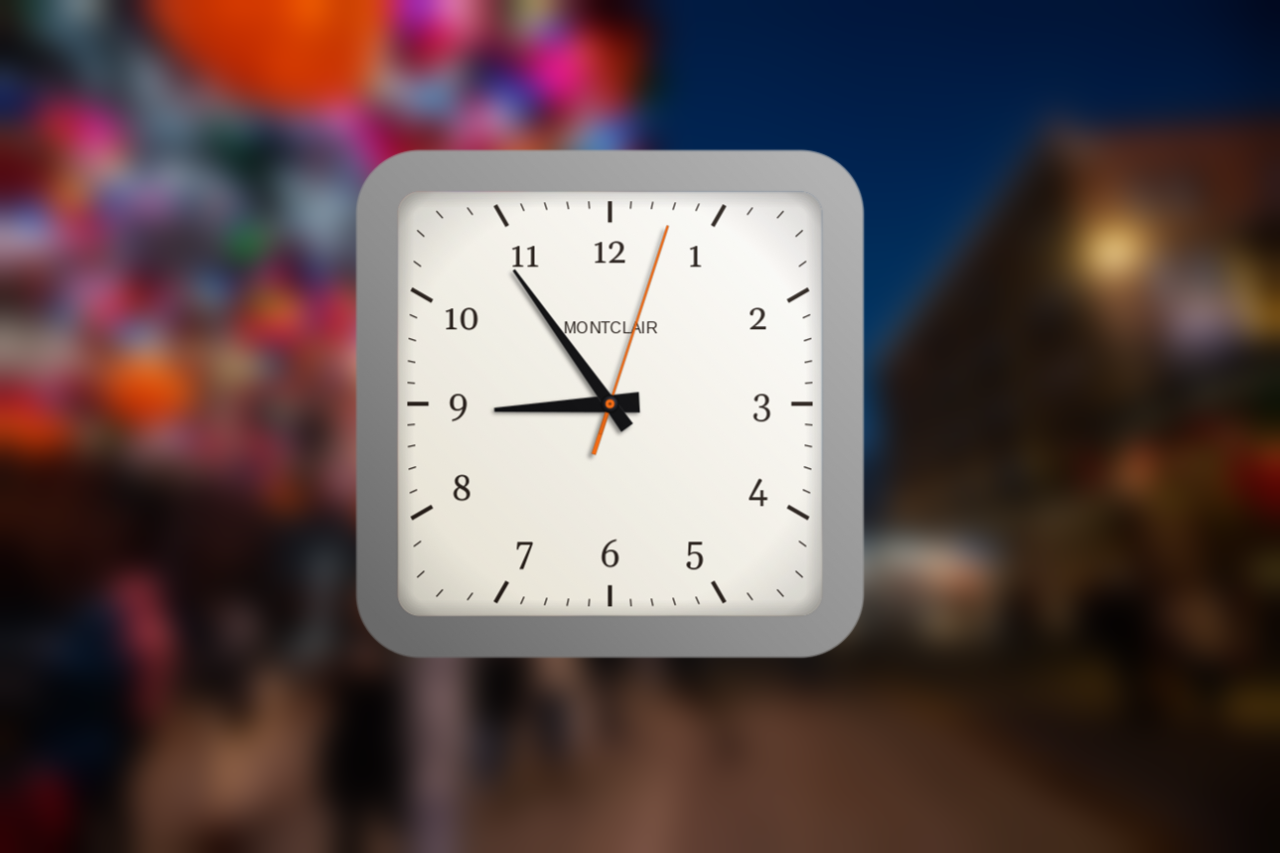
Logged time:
8h54m03s
